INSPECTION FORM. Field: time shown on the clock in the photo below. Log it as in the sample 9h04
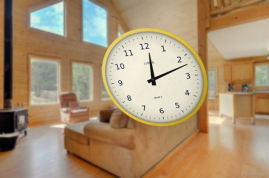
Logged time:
12h12
